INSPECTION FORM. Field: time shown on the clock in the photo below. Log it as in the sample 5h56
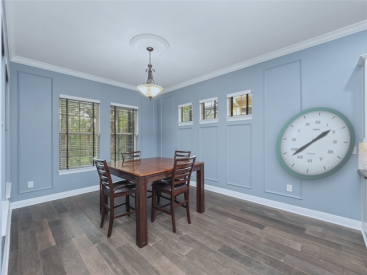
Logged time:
1h38
